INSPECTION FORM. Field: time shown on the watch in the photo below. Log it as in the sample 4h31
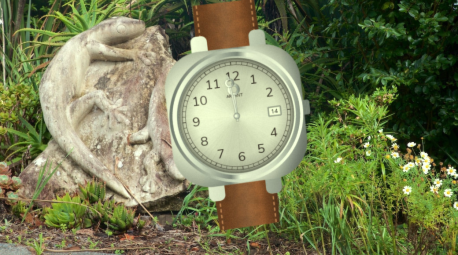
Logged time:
11h59
